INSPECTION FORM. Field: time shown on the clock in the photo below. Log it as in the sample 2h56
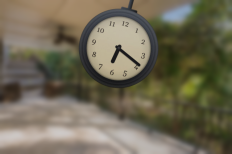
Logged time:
6h19
